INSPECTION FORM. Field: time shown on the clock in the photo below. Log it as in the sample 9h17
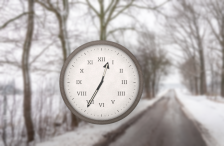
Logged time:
12h35
